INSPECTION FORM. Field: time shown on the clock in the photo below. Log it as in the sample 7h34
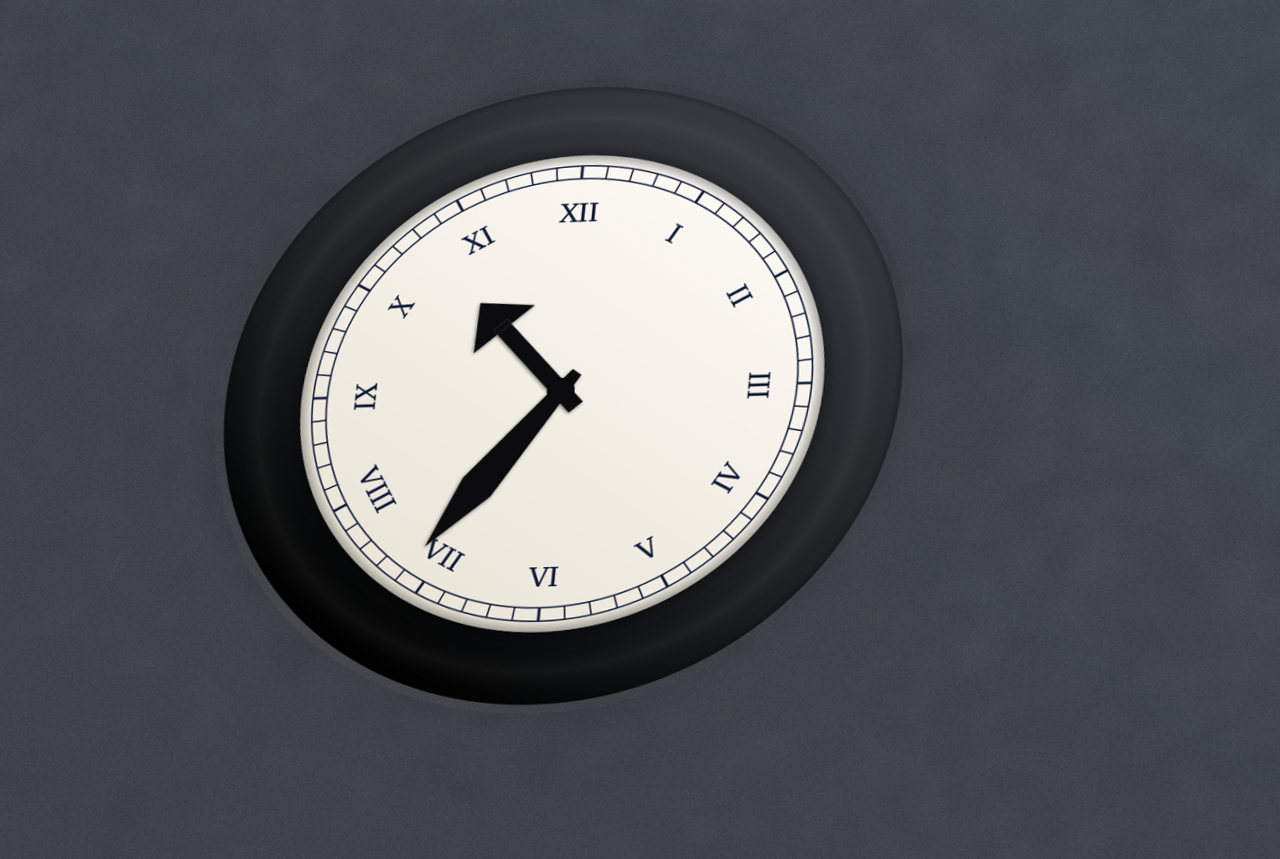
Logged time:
10h36
